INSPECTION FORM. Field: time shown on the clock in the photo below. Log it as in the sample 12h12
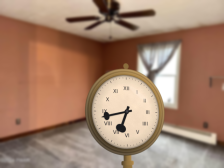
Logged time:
6h43
